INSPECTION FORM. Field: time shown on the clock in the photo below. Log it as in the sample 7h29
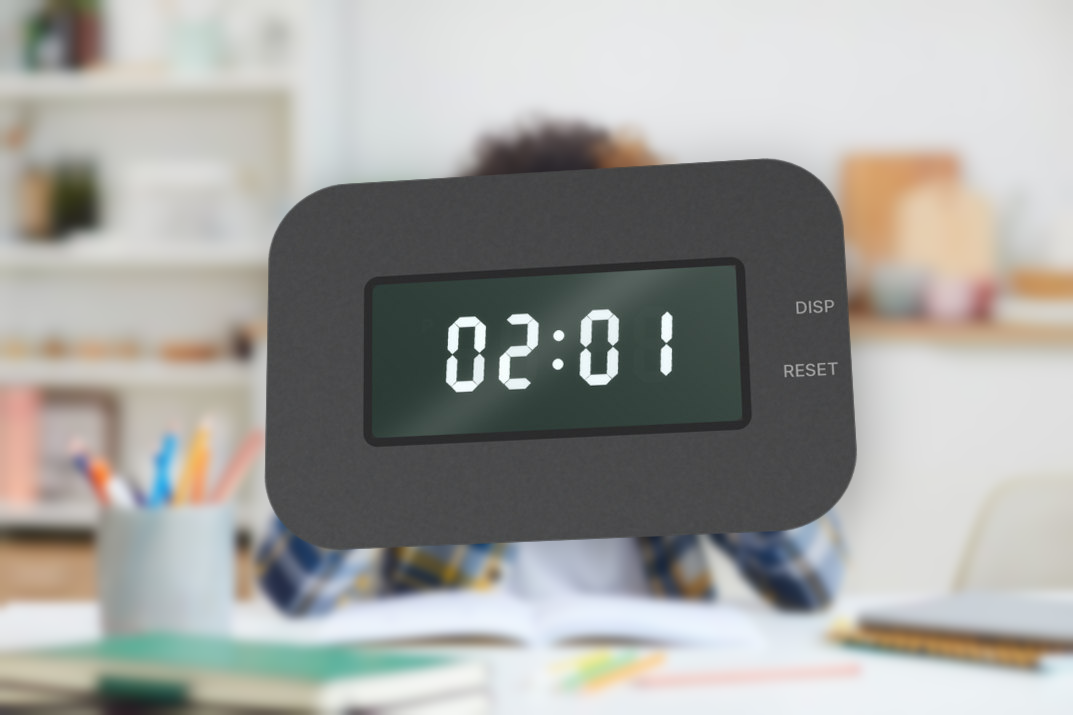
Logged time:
2h01
